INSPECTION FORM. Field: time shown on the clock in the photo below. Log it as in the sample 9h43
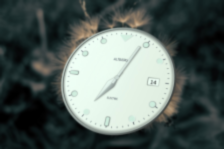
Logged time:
7h04
